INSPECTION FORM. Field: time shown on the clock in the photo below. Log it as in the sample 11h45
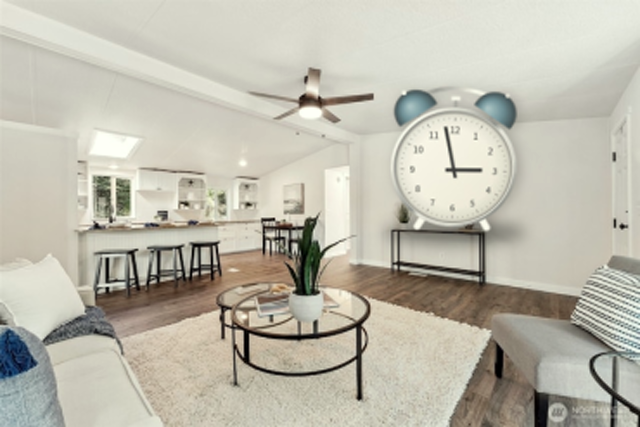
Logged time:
2h58
